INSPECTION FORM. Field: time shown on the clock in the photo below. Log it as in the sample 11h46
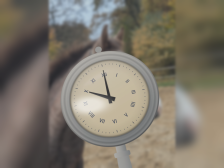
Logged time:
10h00
